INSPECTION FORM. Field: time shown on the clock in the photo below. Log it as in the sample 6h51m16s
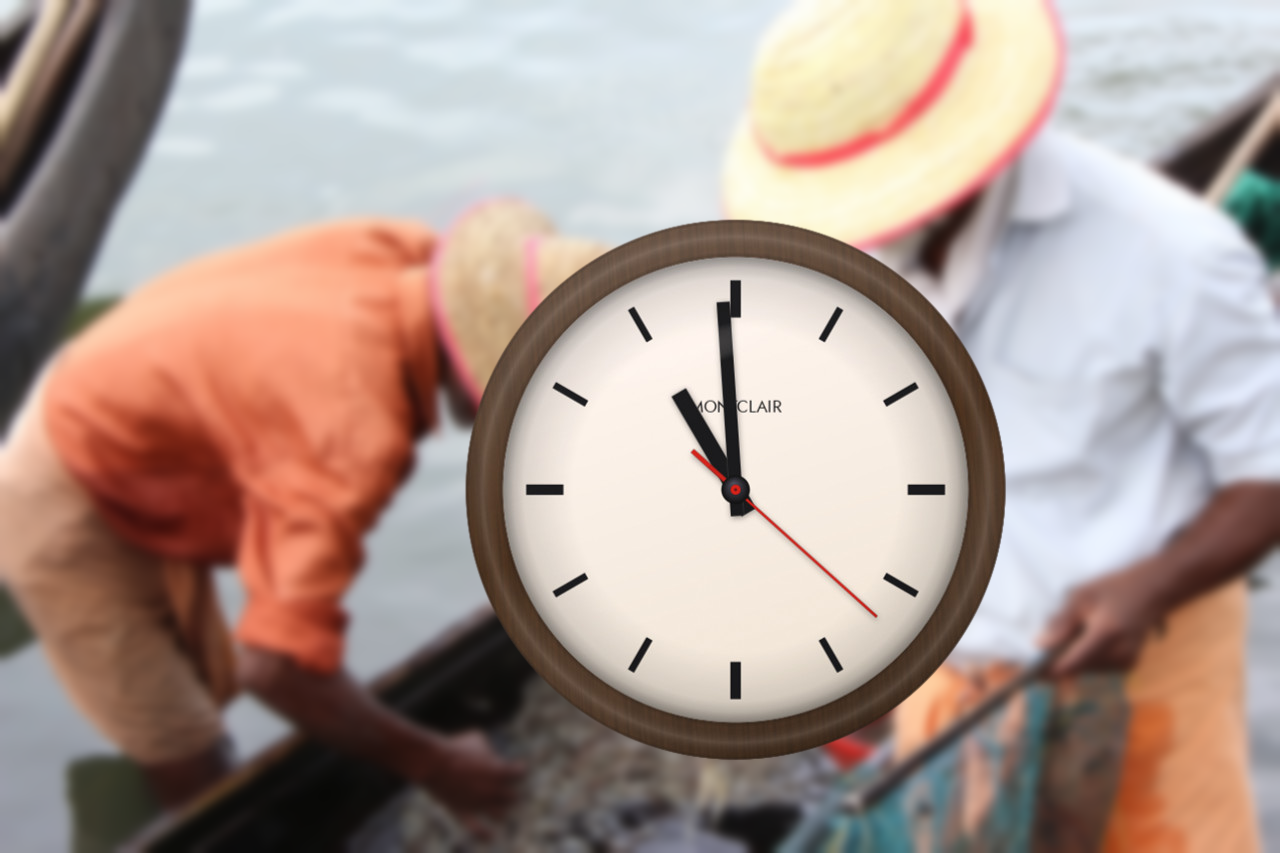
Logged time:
10h59m22s
